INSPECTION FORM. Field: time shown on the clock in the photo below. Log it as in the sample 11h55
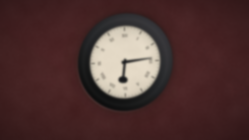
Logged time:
6h14
